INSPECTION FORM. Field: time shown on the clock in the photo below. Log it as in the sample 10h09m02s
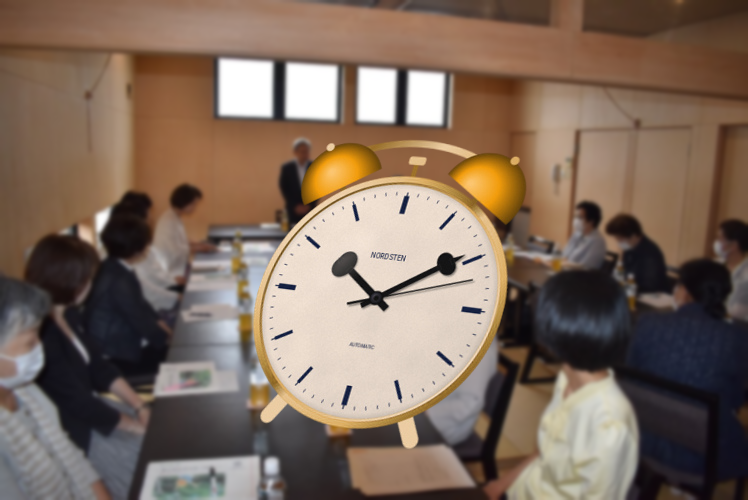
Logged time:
10h09m12s
